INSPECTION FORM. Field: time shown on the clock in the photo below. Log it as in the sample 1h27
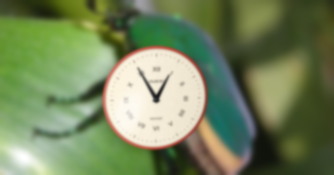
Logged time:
12h55
